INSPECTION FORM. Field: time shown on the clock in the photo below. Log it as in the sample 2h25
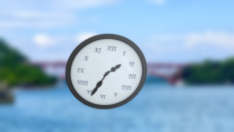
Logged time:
1h34
